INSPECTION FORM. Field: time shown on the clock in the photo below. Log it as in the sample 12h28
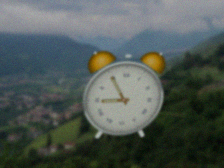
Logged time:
8h55
